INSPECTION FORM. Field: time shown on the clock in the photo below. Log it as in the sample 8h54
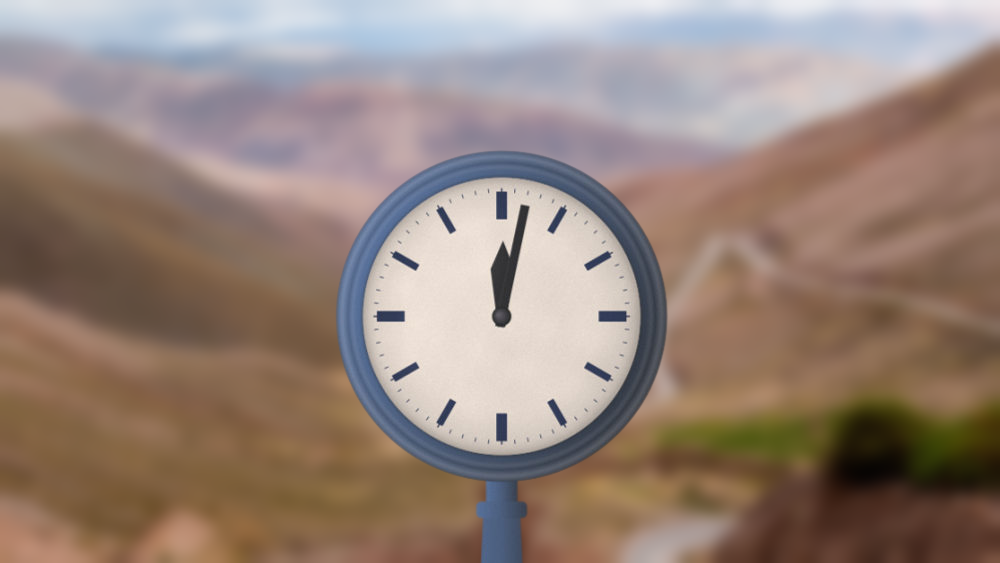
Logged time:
12h02
